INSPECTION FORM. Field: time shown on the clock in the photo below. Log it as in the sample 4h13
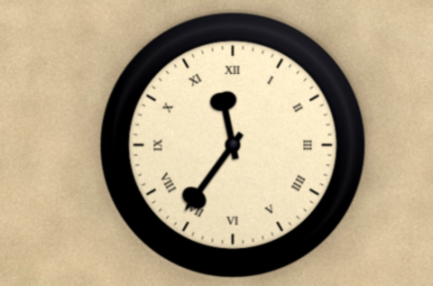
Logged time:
11h36
